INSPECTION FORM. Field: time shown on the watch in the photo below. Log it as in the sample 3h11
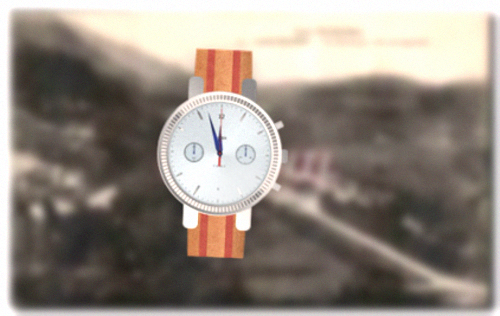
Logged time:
11h57
